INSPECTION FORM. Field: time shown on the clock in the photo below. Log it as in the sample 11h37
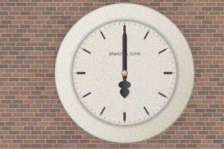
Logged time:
6h00
